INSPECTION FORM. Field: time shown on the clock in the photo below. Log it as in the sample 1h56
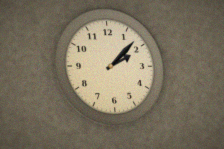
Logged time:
2h08
